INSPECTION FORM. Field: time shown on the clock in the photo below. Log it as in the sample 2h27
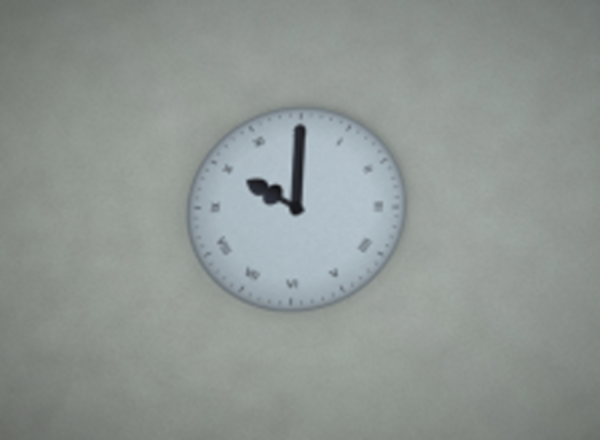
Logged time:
10h00
